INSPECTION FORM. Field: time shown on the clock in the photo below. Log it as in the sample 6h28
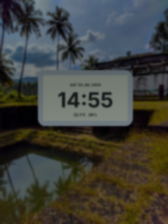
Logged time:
14h55
